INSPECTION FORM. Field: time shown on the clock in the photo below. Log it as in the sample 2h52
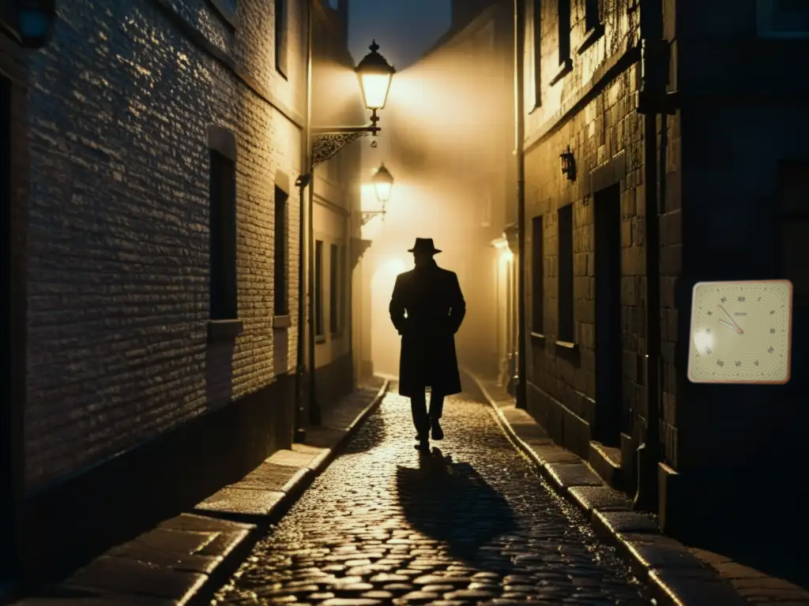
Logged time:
9h53
